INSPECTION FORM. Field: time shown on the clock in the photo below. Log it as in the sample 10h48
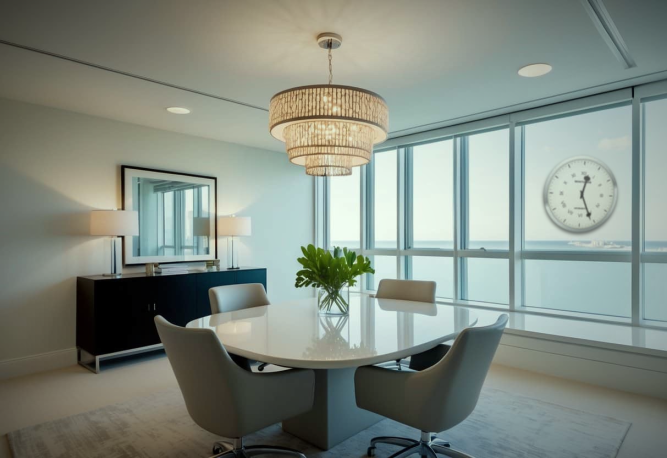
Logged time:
12h26
